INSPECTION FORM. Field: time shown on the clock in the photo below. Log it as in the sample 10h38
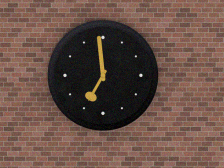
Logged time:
6h59
